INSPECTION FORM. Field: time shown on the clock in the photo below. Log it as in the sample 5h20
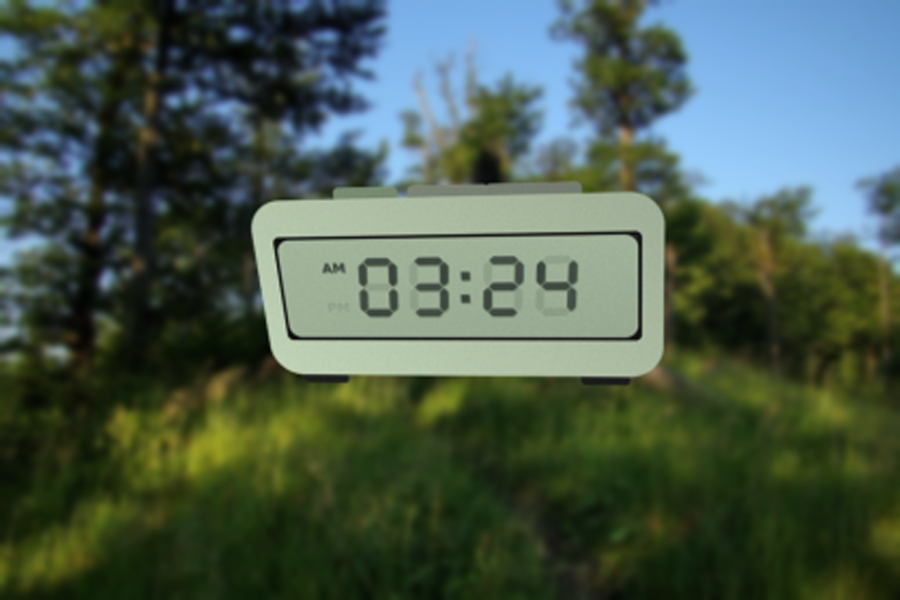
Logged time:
3h24
